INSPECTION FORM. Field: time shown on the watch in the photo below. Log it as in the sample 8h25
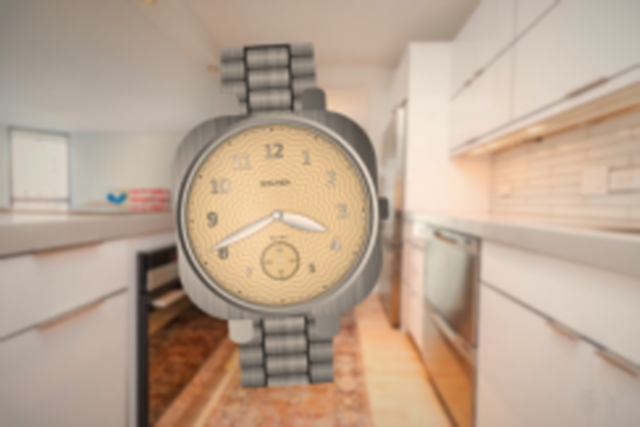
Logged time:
3h41
